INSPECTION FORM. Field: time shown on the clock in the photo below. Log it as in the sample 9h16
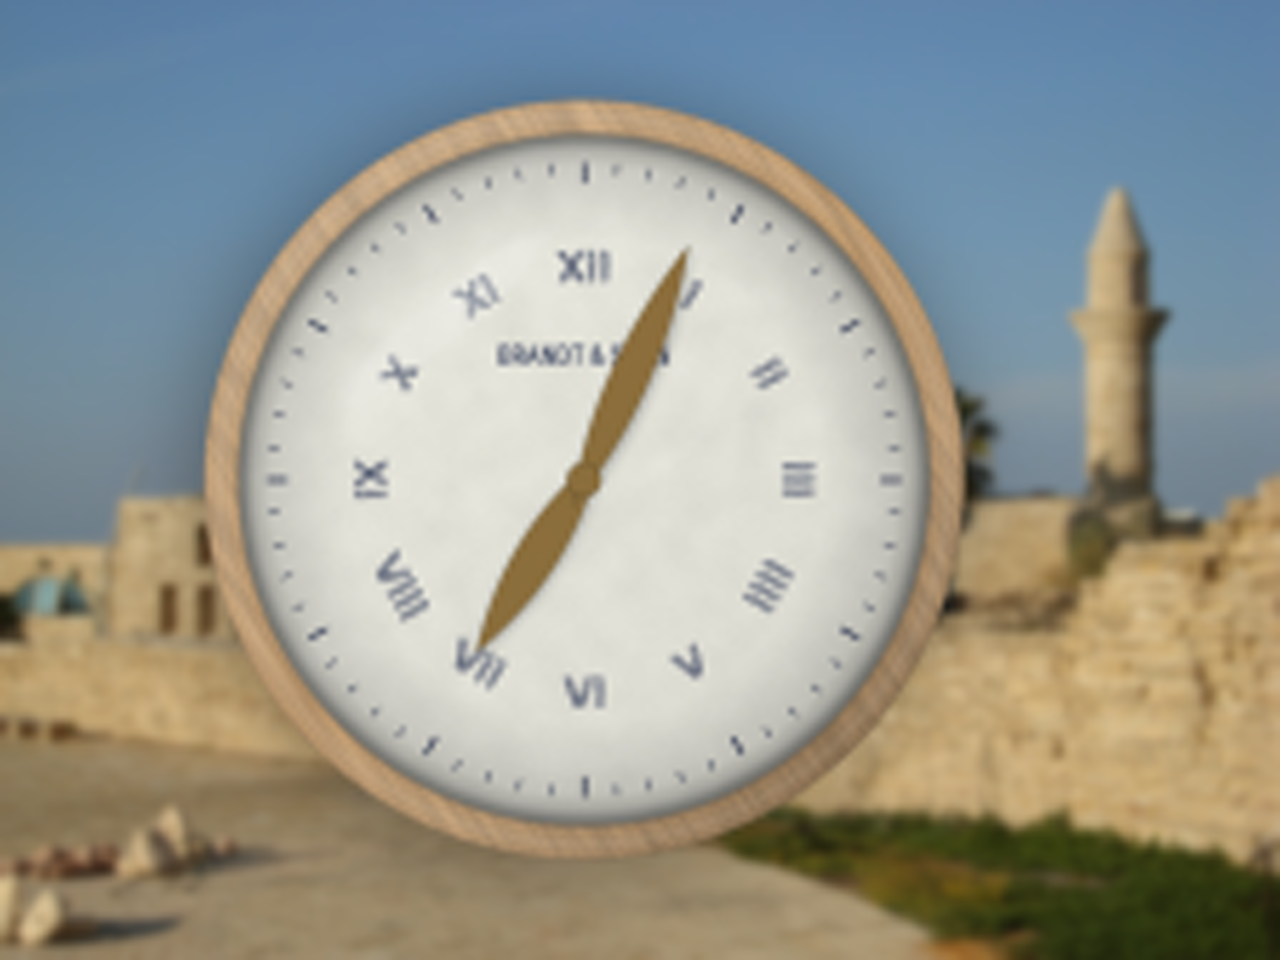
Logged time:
7h04
